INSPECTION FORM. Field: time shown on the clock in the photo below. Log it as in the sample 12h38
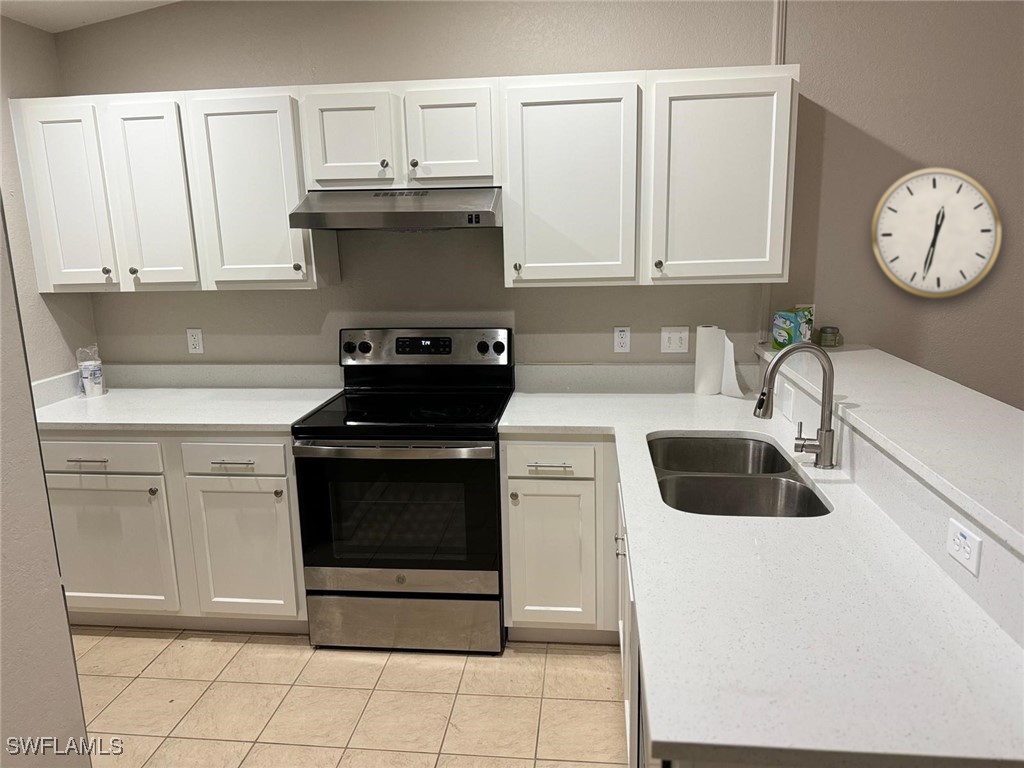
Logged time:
12h33
